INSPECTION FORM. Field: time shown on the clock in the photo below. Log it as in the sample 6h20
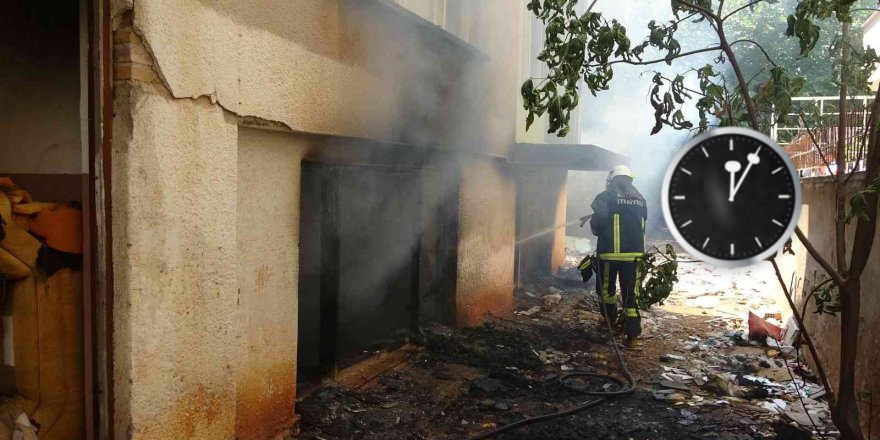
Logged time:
12h05
